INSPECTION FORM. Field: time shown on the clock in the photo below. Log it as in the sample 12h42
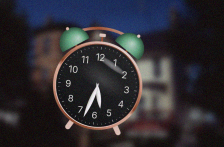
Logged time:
5h33
